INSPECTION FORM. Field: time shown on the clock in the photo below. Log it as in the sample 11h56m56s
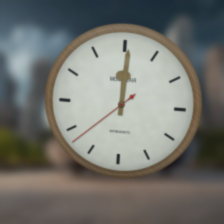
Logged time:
12h00m38s
